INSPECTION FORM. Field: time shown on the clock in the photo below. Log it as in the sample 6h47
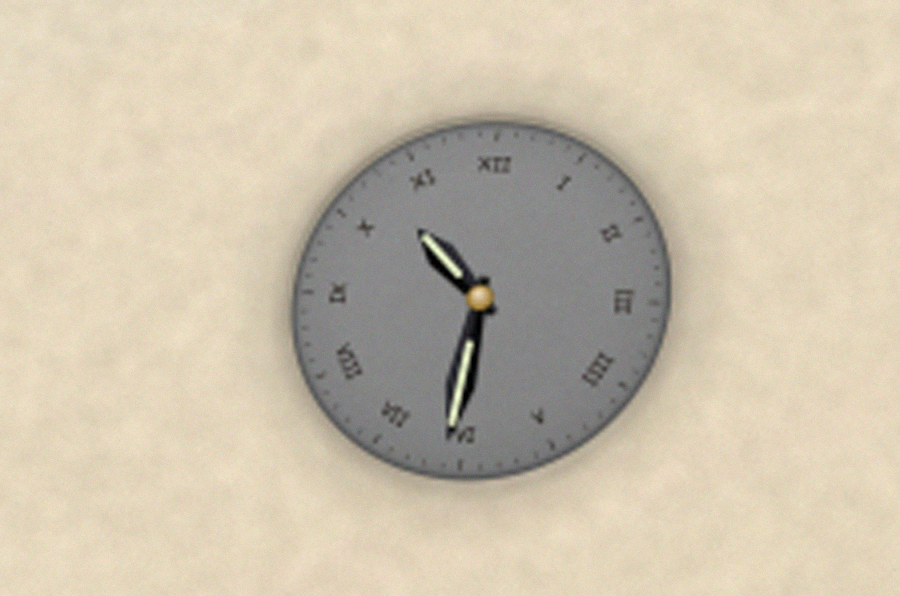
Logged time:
10h31
